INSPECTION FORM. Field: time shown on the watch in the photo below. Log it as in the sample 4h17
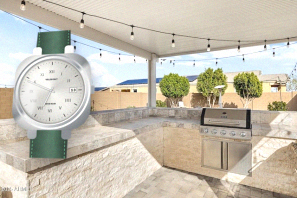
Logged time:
6h49
